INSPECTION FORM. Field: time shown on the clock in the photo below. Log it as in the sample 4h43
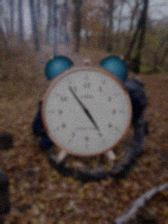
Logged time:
4h54
